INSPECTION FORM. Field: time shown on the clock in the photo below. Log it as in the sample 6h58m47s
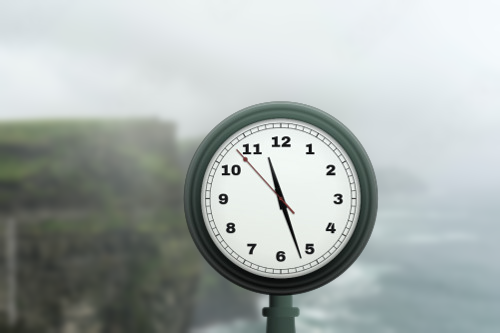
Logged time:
11h26m53s
